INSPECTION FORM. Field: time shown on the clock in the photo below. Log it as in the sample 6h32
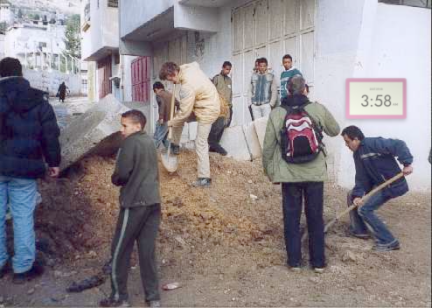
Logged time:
3h58
